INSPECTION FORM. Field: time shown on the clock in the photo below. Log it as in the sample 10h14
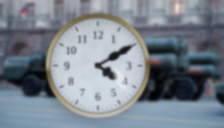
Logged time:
4h10
